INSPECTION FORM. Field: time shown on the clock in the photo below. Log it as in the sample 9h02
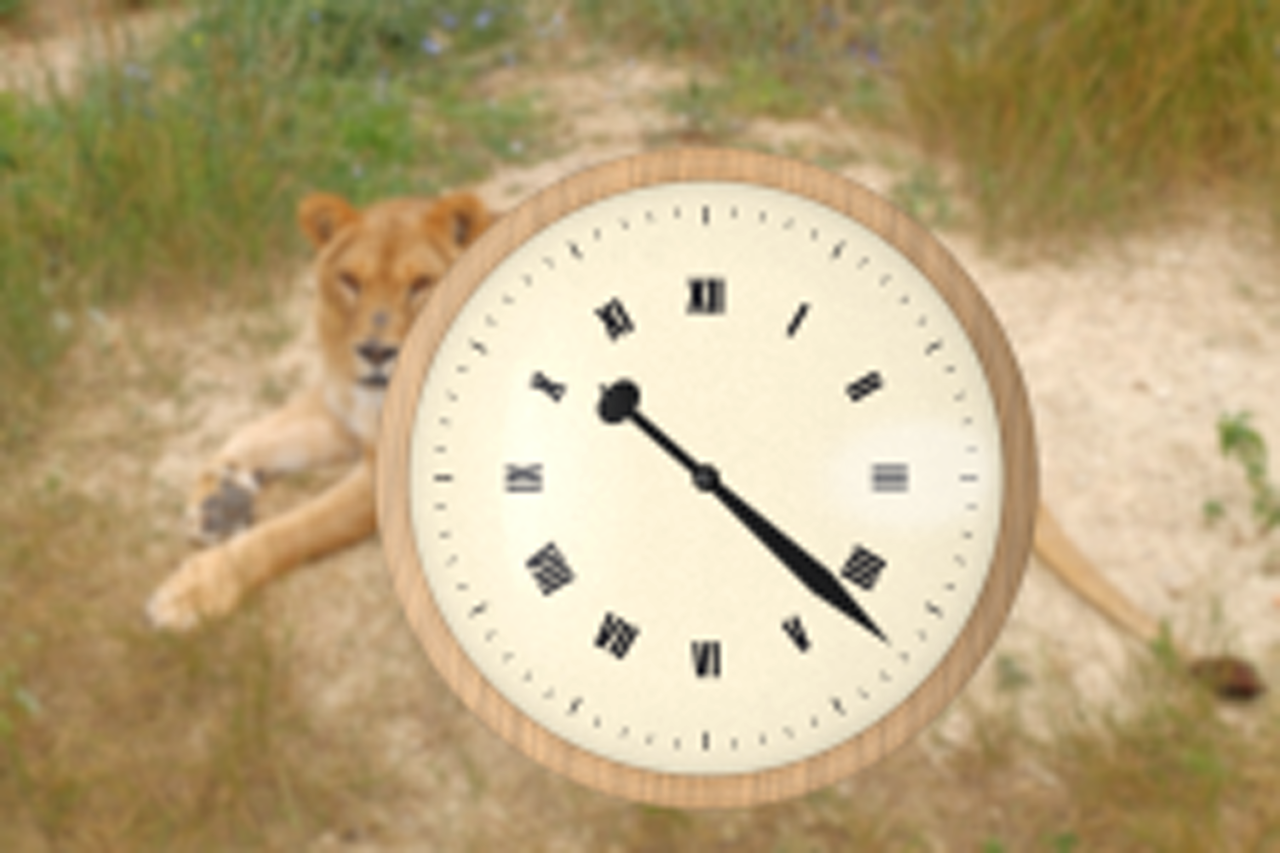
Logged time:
10h22
